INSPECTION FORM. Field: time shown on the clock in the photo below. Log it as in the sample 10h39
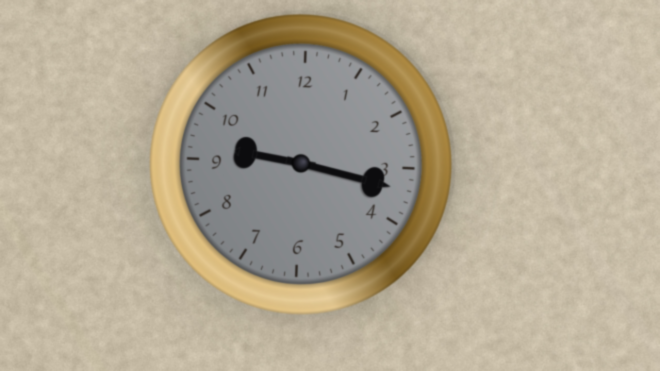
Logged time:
9h17
